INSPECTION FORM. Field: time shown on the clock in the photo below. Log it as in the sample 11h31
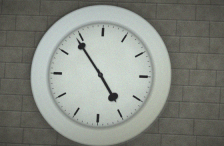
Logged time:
4h54
